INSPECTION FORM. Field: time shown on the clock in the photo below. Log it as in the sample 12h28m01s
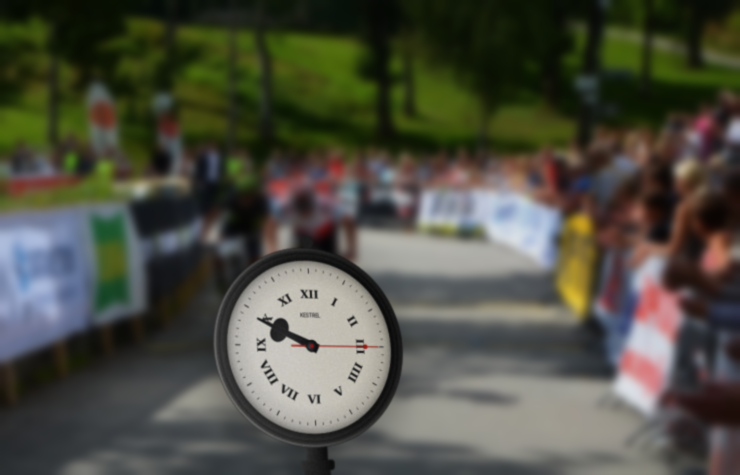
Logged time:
9h49m15s
